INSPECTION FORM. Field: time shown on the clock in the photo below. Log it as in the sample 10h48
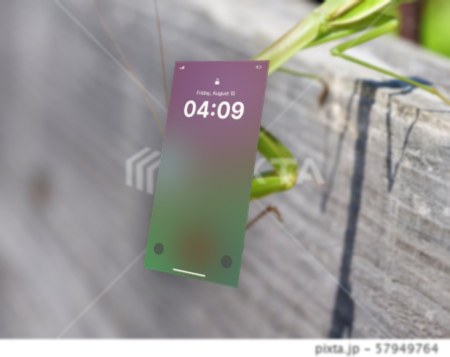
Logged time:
4h09
